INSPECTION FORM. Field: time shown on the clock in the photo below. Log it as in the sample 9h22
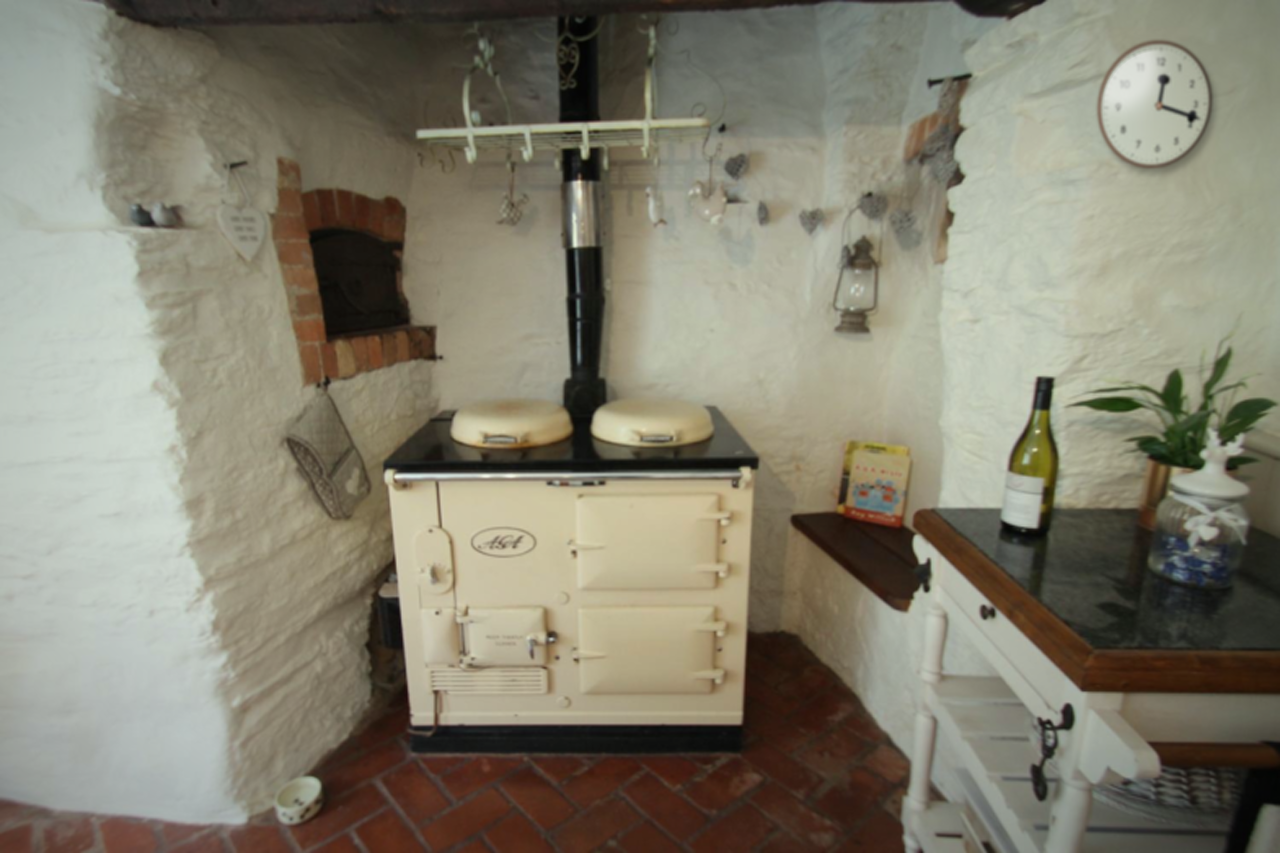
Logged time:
12h18
